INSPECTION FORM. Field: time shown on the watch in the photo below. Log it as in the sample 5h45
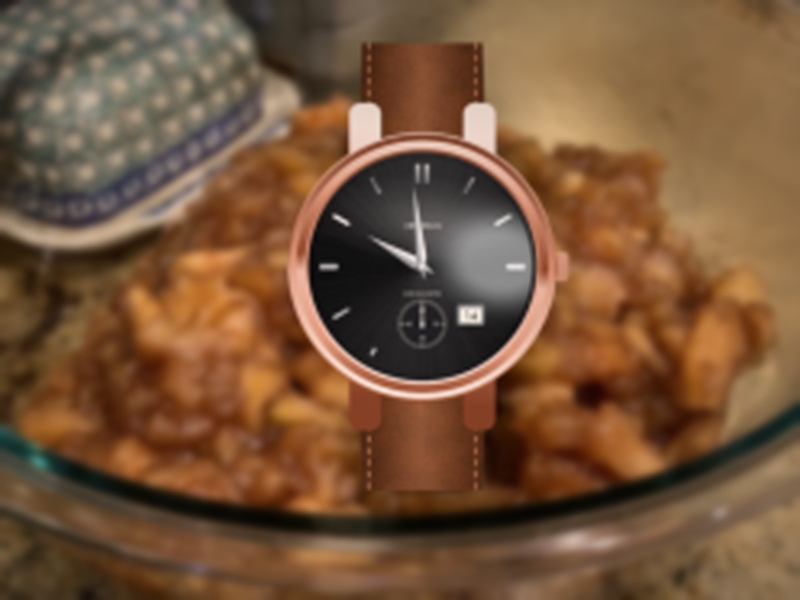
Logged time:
9h59
